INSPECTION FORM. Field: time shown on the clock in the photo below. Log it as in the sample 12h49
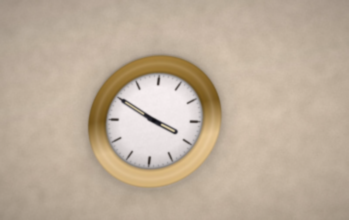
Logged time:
3h50
